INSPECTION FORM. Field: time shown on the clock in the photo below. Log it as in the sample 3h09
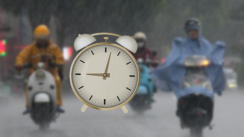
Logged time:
9h02
